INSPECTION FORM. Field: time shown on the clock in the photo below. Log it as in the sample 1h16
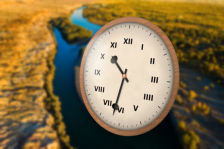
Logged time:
10h32
